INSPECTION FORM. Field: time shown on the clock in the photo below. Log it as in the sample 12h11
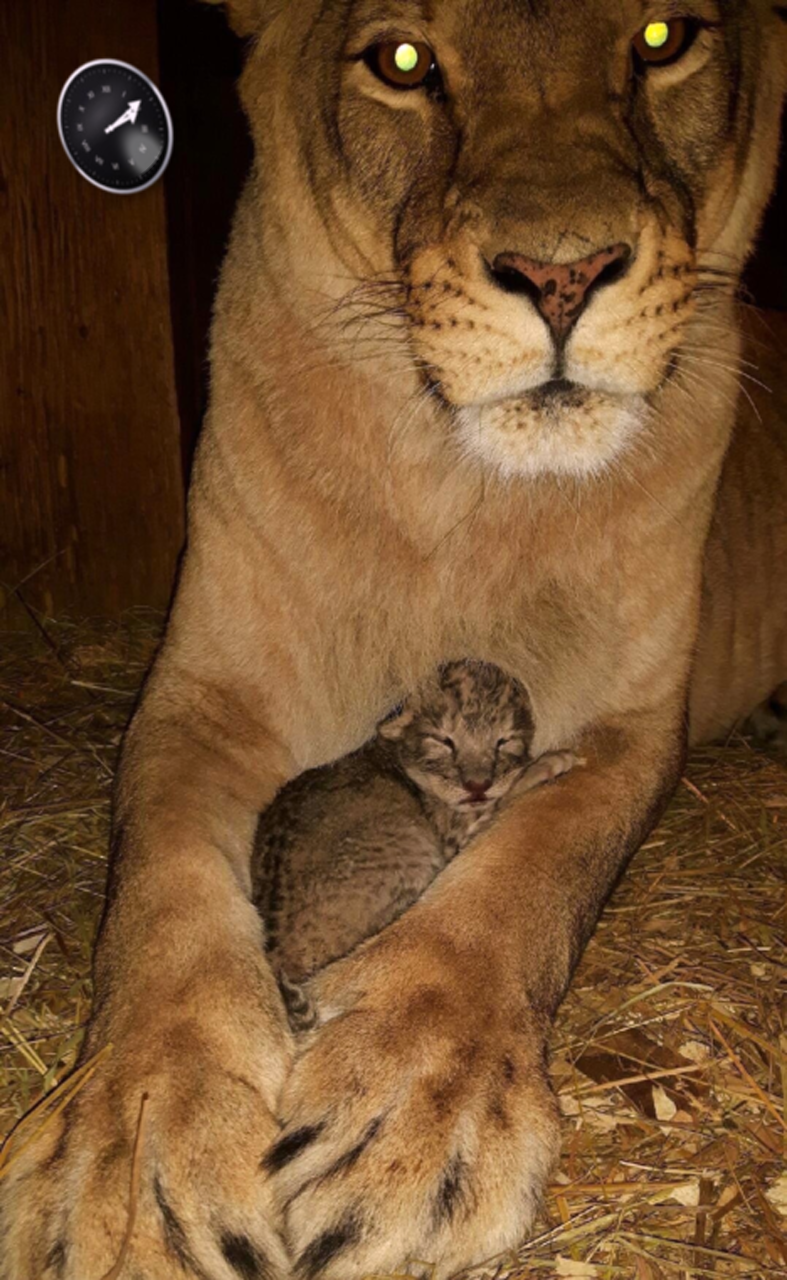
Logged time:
2h09
